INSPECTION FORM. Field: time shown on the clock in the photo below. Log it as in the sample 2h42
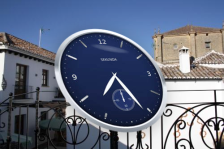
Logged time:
7h26
